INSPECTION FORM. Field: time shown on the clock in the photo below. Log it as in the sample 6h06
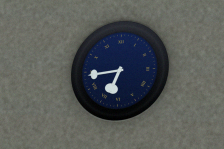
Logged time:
6h44
